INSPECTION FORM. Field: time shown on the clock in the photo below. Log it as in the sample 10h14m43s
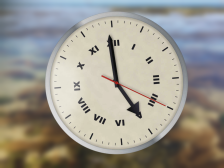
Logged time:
4h59m20s
